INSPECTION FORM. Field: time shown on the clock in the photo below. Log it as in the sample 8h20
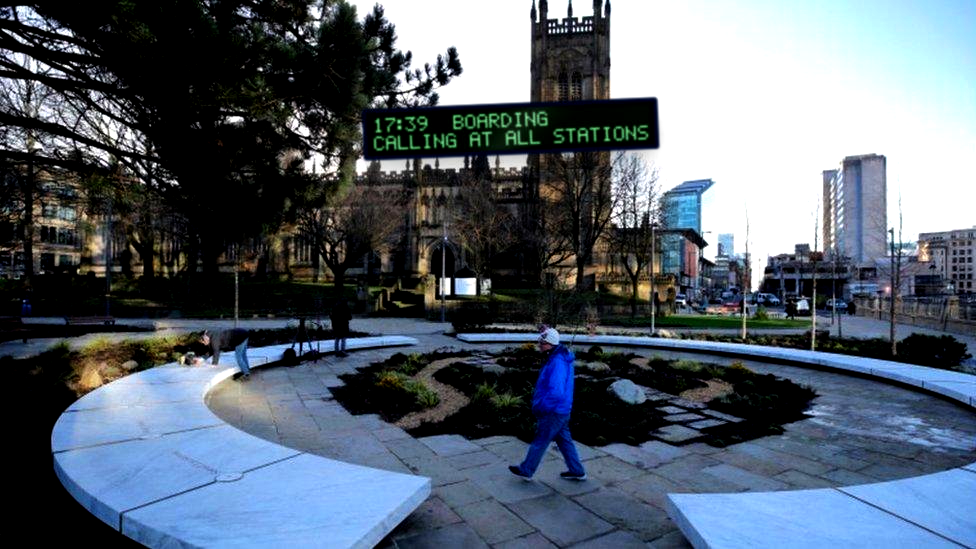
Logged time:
17h39
